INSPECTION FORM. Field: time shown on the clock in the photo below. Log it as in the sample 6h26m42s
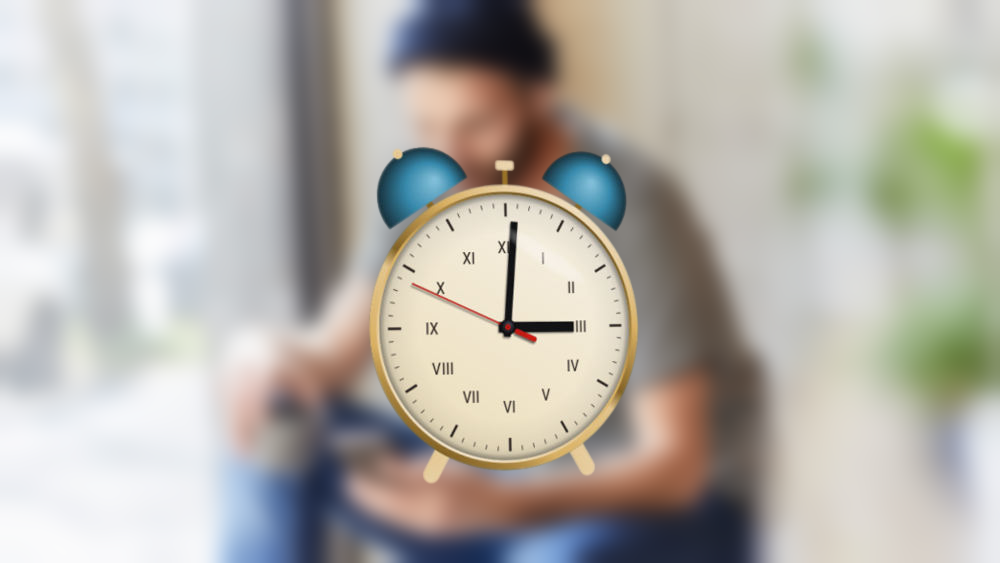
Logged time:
3h00m49s
